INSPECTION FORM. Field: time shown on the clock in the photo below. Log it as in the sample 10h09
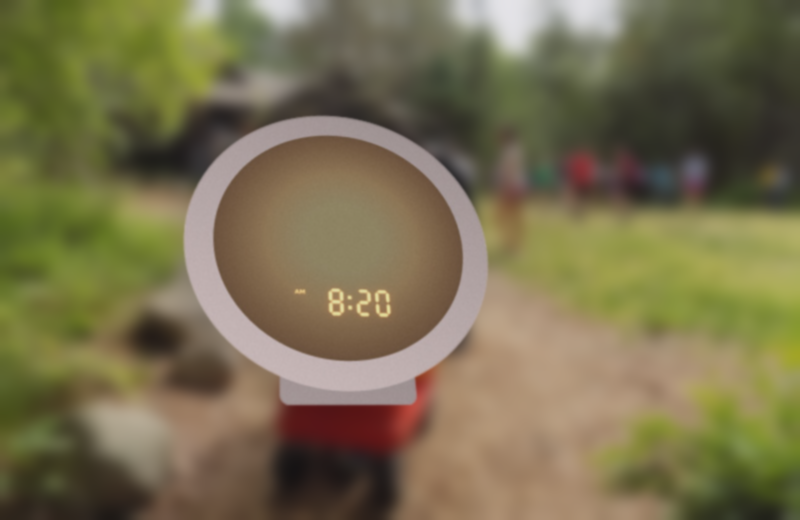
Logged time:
8h20
